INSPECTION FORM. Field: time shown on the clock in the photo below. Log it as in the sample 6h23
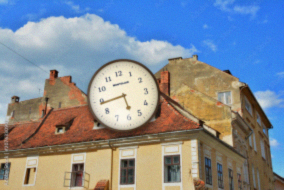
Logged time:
5h44
